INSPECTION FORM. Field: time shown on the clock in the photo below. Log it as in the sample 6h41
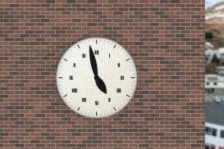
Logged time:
4h58
